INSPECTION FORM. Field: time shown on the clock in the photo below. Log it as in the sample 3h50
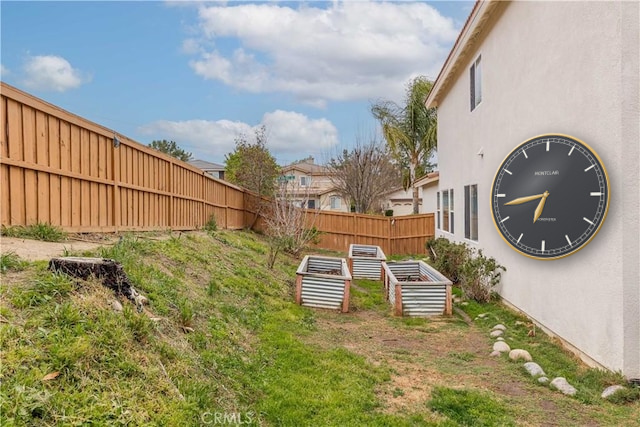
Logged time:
6h43
